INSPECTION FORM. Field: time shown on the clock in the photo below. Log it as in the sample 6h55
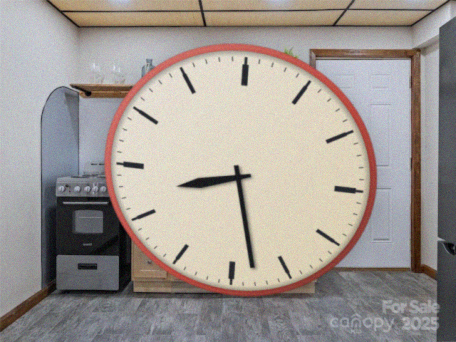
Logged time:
8h28
